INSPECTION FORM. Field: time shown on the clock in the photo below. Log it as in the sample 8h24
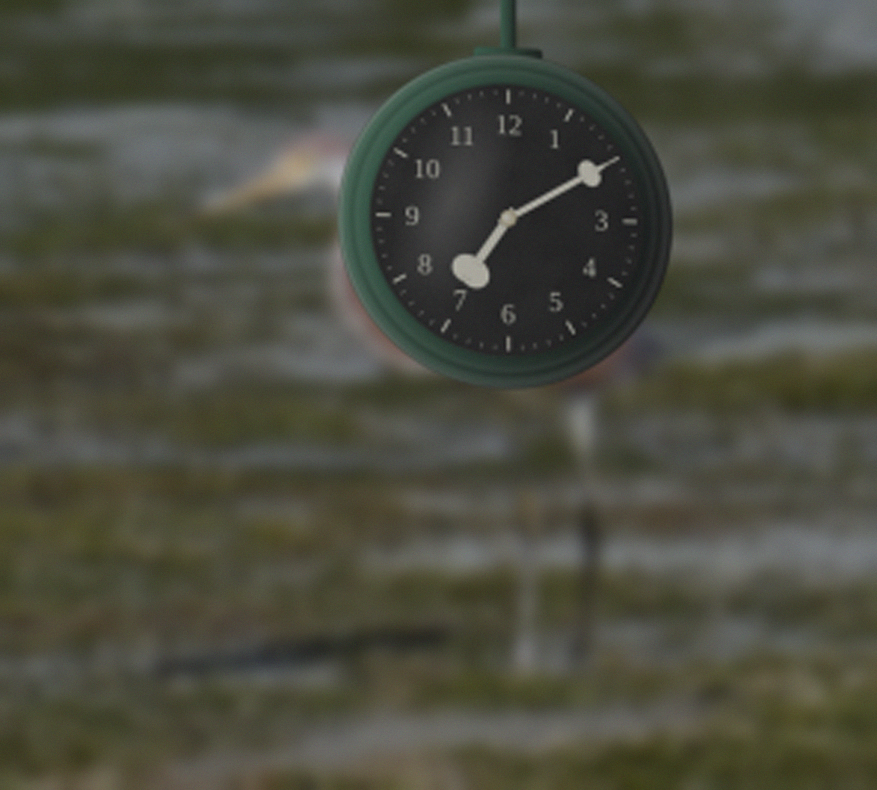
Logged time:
7h10
